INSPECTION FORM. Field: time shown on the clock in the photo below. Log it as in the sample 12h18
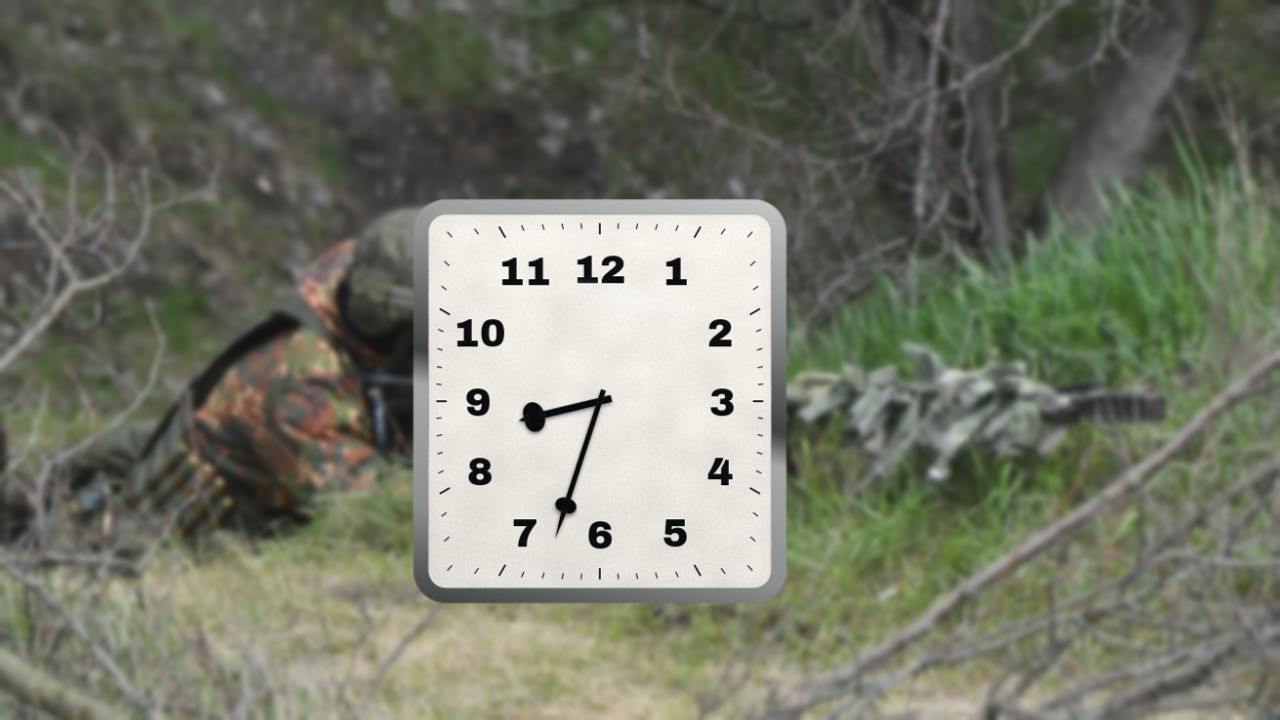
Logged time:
8h33
